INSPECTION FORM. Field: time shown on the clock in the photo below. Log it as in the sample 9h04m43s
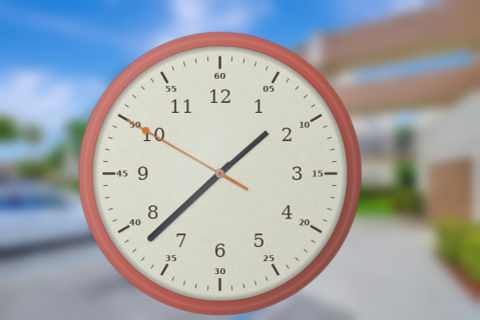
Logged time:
1h37m50s
